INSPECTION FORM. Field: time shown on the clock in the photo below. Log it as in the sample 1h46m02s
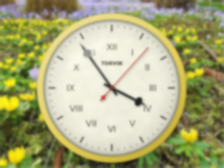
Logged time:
3h54m07s
